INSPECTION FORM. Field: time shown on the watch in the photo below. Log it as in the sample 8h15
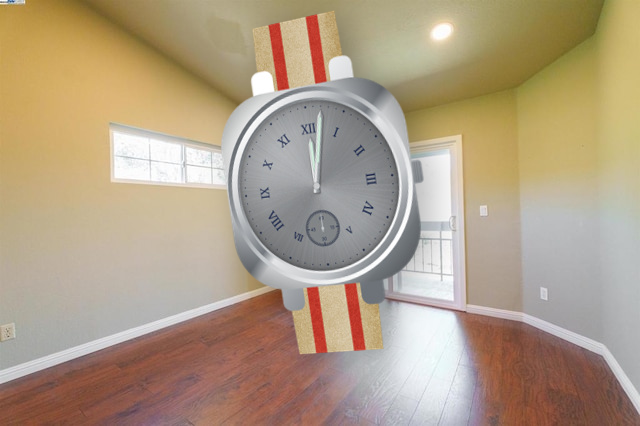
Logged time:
12h02
